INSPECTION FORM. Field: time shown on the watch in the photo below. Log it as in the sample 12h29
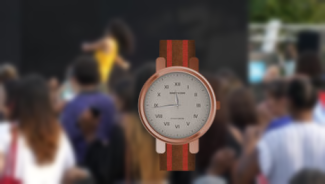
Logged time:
11h44
